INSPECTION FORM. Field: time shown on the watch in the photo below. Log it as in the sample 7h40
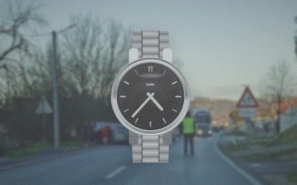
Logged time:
4h37
